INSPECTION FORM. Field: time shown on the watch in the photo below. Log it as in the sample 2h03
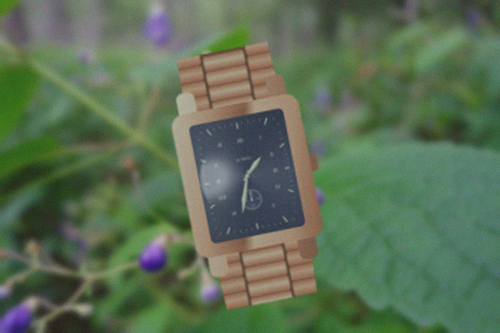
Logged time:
1h33
